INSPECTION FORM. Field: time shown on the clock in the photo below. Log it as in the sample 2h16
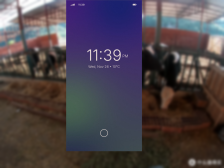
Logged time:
11h39
